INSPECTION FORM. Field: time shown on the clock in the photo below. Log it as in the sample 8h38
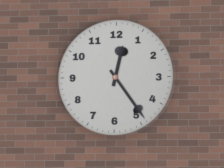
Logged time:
12h24
